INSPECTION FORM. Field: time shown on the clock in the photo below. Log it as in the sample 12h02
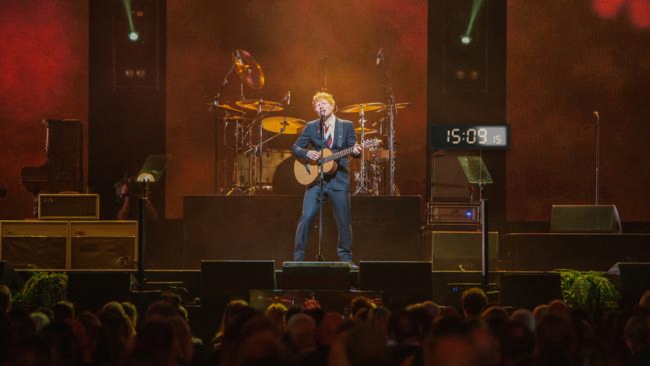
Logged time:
15h09
